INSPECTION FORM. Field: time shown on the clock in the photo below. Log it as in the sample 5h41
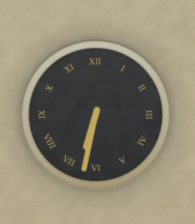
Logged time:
6h32
